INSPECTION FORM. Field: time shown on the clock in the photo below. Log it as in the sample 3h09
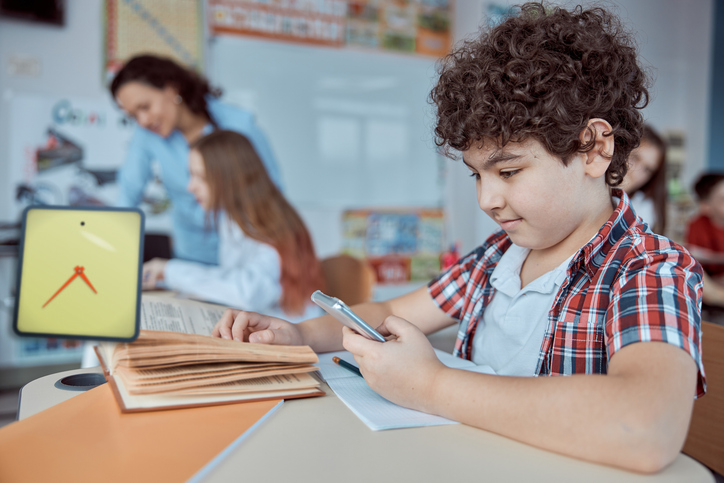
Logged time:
4h37
